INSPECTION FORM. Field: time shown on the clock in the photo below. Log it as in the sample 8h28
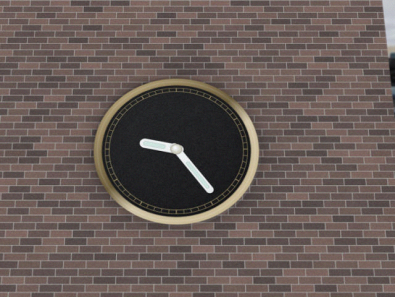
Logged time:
9h24
